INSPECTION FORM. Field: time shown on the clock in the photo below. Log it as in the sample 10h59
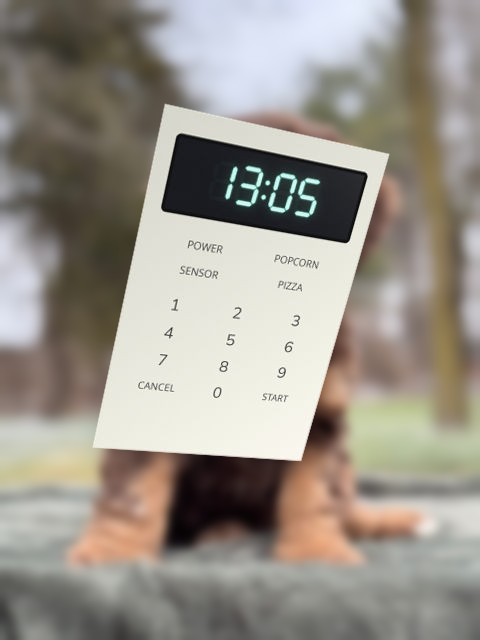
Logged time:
13h05
